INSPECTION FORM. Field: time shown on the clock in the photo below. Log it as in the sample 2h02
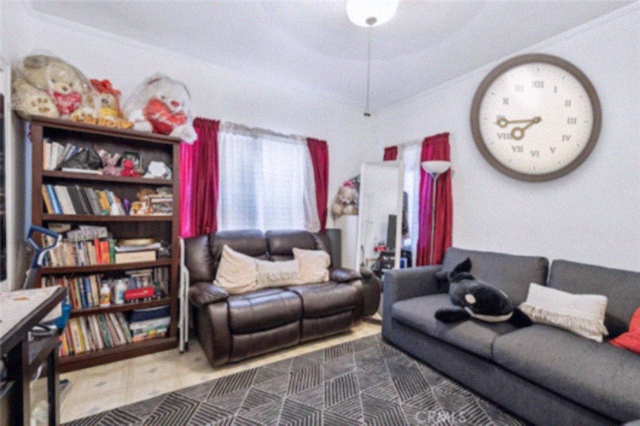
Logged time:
7h44
